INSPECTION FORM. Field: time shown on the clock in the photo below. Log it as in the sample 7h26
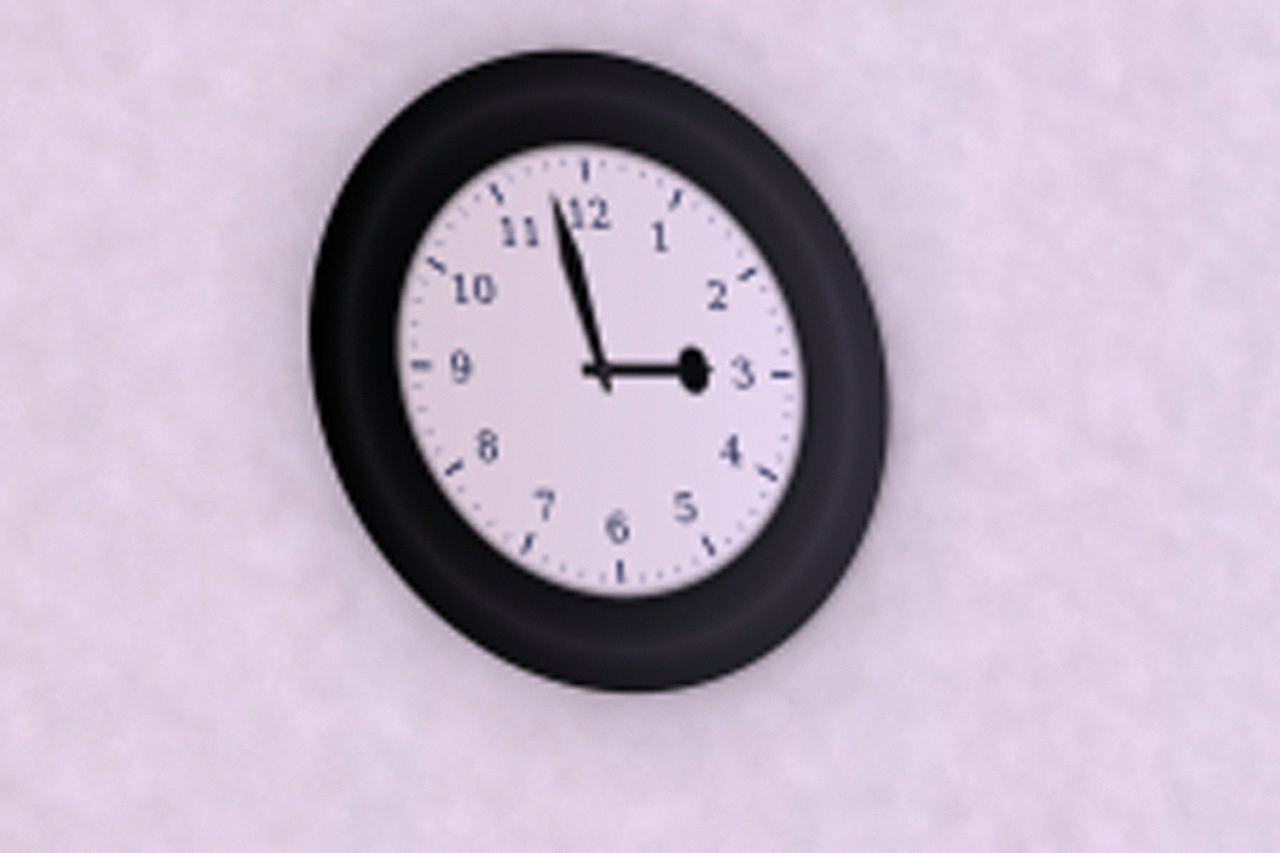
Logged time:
2h58
